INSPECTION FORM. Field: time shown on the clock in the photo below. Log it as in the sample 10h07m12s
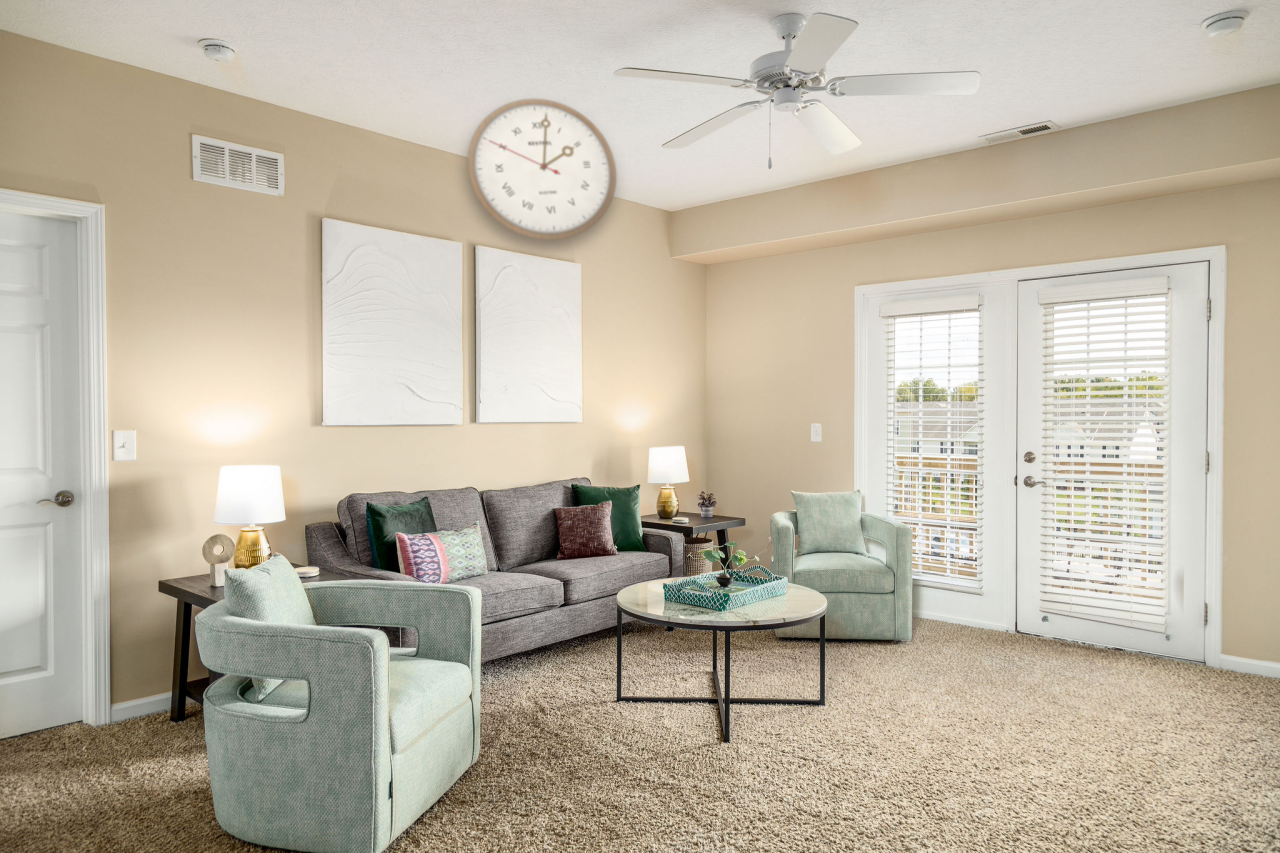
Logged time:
2h01m50s
